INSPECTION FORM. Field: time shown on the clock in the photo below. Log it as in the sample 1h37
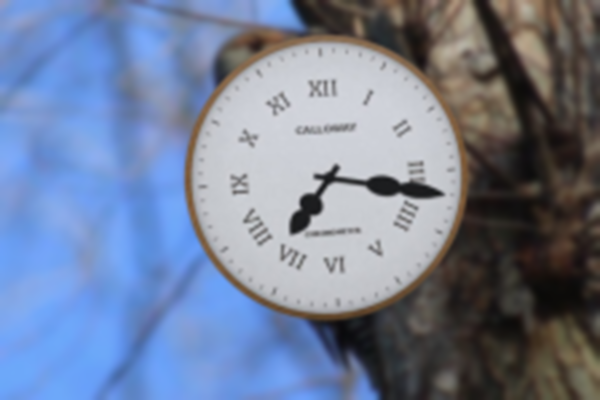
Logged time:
7h17
